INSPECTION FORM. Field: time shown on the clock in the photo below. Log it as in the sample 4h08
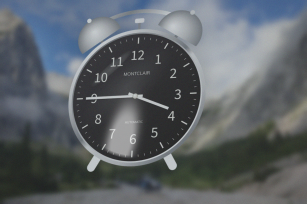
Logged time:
3h45
